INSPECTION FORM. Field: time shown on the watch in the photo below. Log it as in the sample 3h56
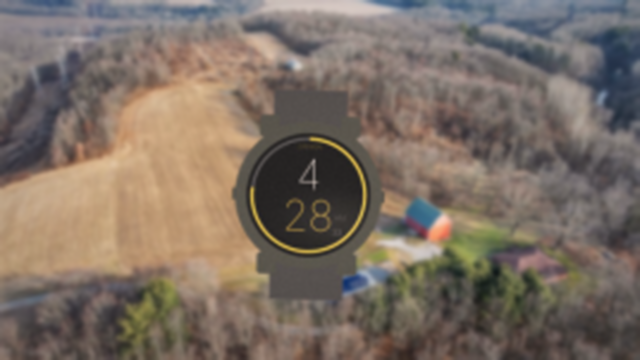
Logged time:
4h28
